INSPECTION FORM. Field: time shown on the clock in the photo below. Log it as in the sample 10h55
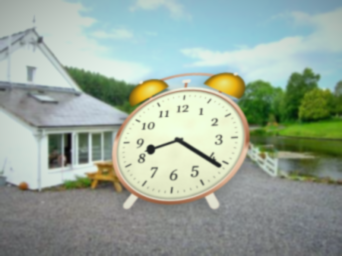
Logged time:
8h21
